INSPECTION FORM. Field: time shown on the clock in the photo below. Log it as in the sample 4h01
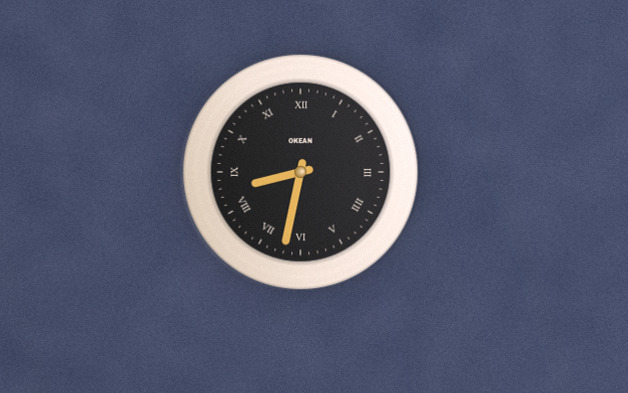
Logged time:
8h32
